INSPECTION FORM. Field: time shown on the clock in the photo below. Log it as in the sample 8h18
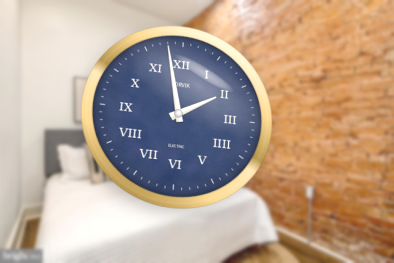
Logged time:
1h58
